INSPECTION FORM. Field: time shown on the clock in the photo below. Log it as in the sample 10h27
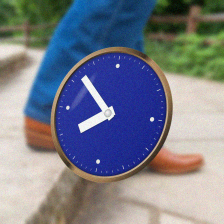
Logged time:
7h52
